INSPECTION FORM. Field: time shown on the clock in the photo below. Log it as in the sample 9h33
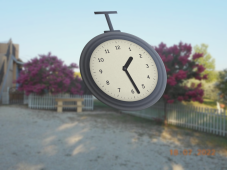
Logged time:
1h28
